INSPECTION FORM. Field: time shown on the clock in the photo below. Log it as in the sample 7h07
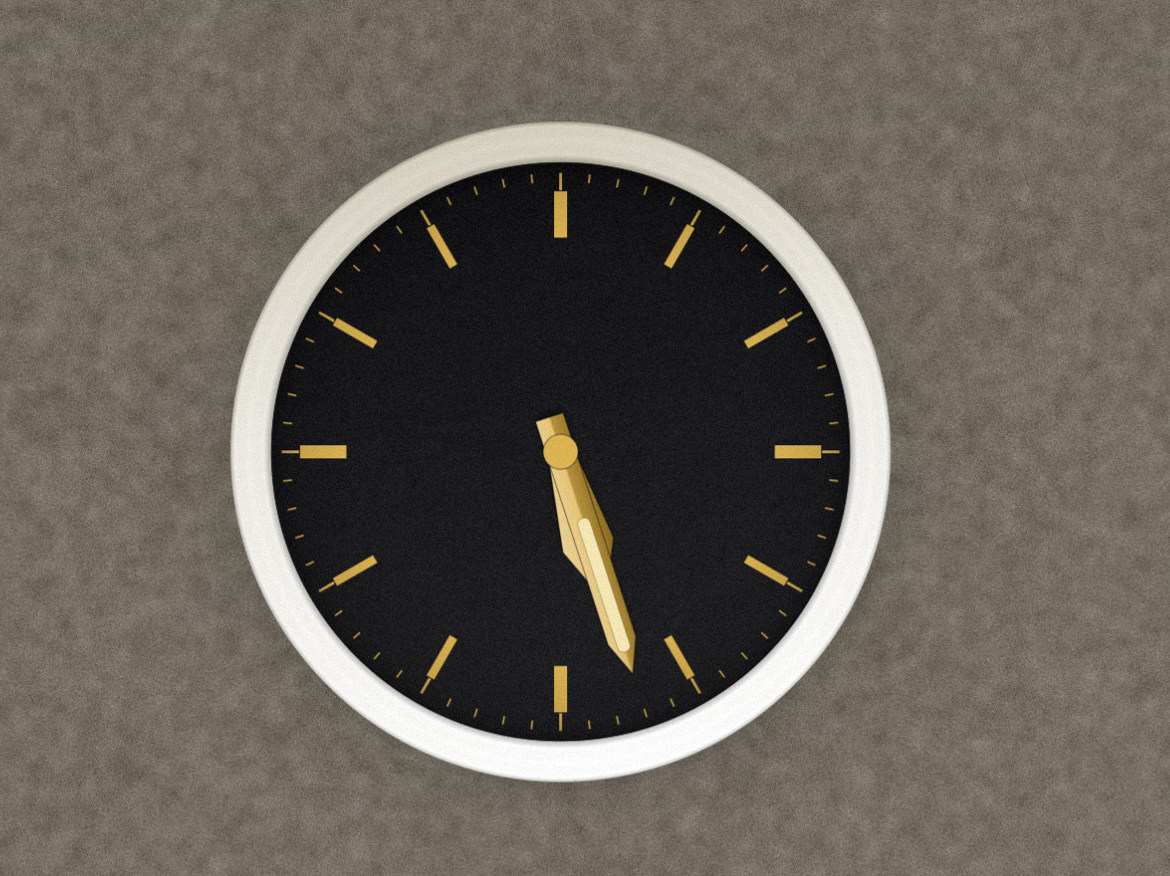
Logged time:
5h27
